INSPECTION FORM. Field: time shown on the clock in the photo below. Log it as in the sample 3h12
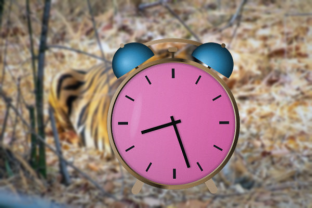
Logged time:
8h27
